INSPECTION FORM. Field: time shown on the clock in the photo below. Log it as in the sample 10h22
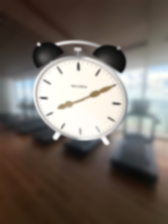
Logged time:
8h10
